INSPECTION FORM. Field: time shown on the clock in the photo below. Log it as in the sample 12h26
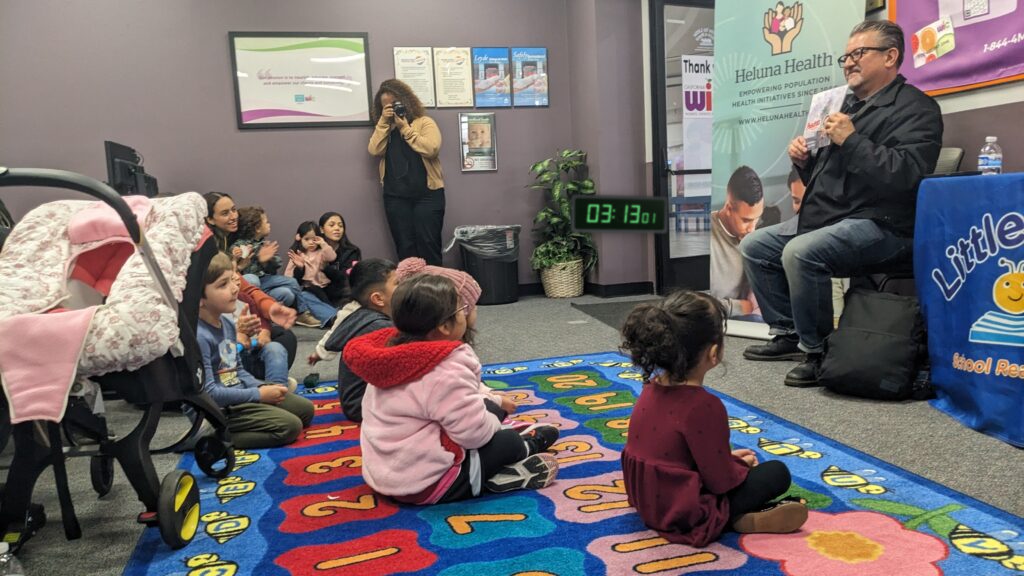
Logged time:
3h13
